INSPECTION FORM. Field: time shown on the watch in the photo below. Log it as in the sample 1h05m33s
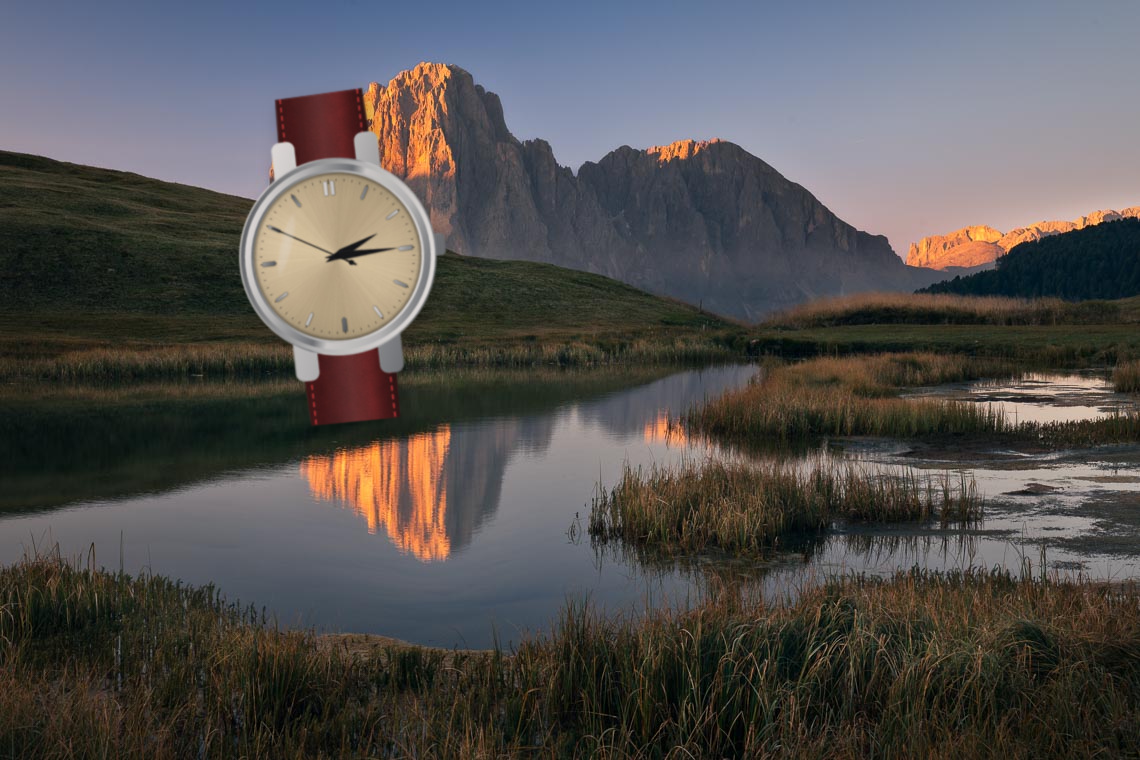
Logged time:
2h14m50s
